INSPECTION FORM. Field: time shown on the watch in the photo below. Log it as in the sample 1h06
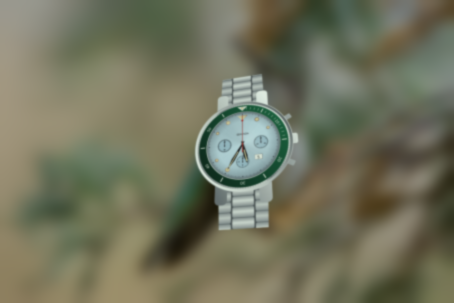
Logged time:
5h35
